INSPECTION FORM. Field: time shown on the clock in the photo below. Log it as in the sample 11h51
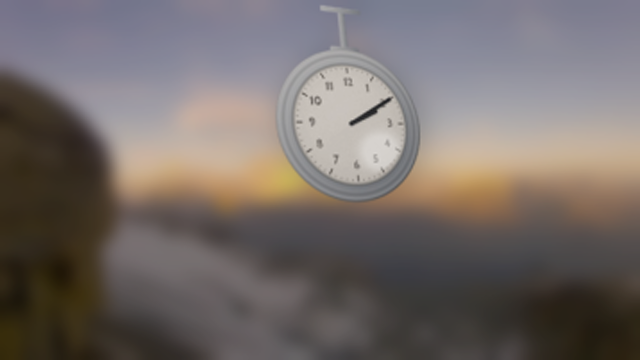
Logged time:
2h10
